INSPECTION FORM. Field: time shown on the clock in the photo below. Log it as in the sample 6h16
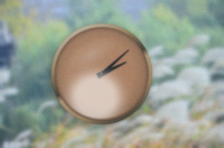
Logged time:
2h08
